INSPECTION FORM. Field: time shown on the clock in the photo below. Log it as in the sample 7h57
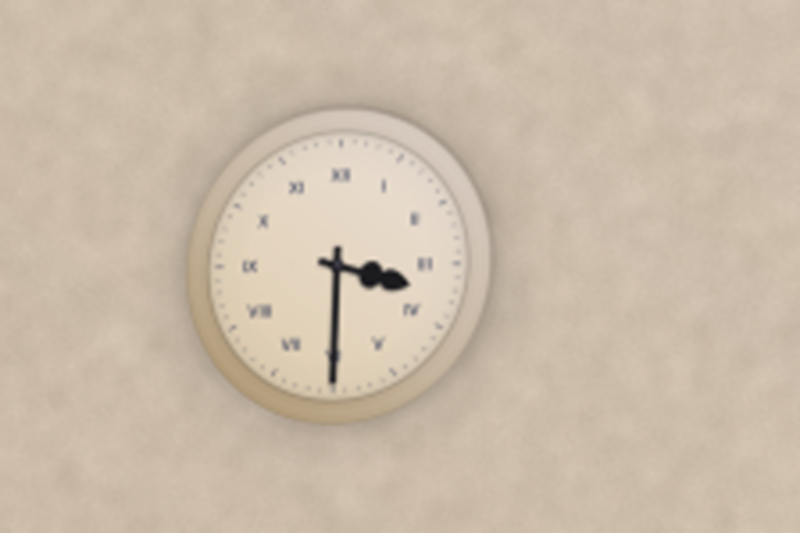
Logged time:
3h30
